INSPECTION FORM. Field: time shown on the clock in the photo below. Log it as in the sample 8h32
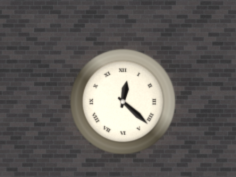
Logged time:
12h22
